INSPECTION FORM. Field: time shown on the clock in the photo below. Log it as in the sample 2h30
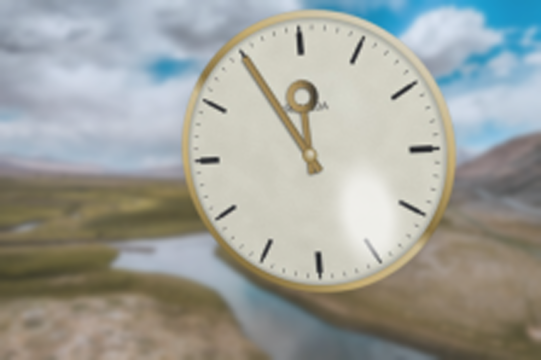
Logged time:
11h55
